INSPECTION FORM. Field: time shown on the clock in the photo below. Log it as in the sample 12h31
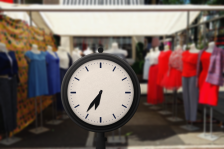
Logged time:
6h36
